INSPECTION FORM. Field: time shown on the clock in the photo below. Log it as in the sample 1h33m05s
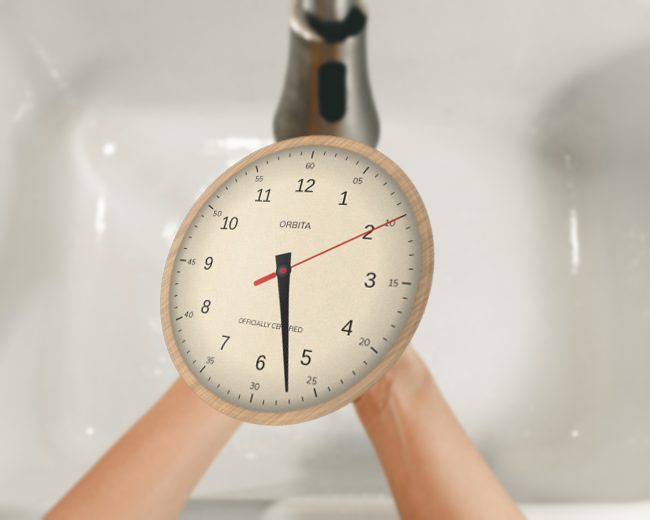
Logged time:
5h27m10s
